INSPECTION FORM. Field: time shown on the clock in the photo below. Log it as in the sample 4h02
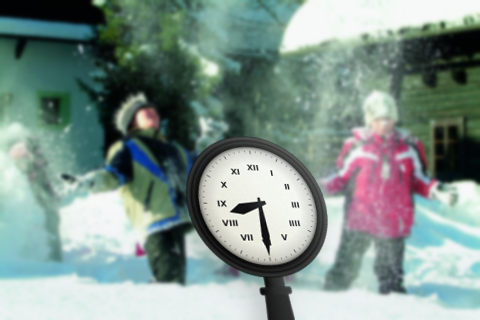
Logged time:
8h30
